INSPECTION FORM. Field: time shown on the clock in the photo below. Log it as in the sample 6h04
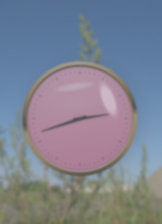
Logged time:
2h42
